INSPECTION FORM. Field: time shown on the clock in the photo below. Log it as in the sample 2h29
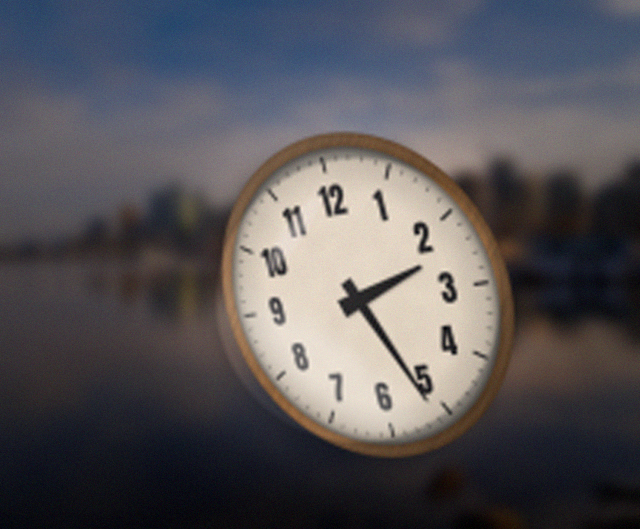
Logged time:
2h26
